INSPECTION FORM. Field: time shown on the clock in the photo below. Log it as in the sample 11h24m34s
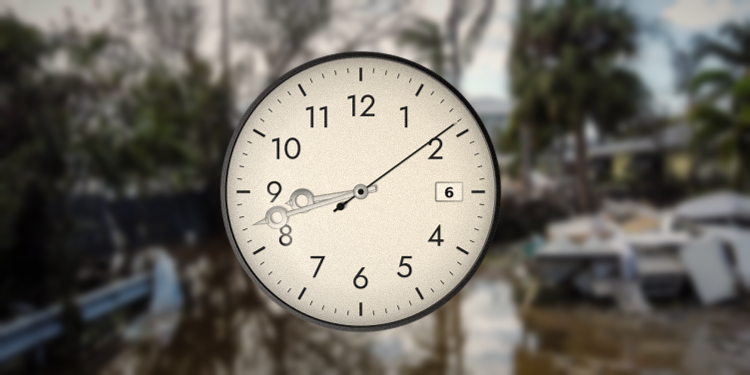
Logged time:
8h42m09s
